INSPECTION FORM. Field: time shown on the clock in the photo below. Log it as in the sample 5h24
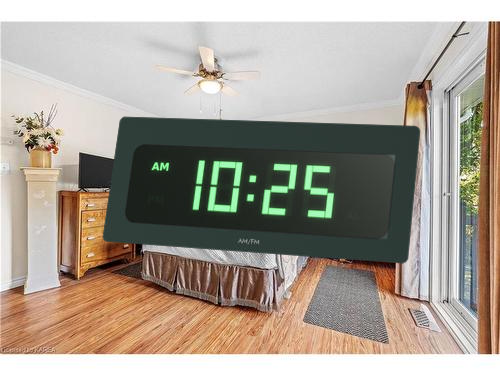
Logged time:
10h25
